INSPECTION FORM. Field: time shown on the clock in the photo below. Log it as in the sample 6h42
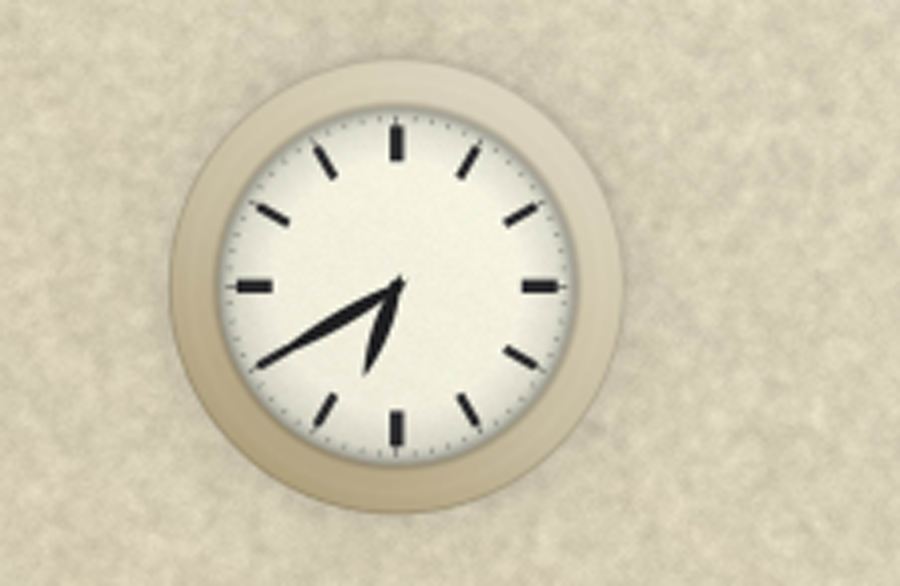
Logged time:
6h40
